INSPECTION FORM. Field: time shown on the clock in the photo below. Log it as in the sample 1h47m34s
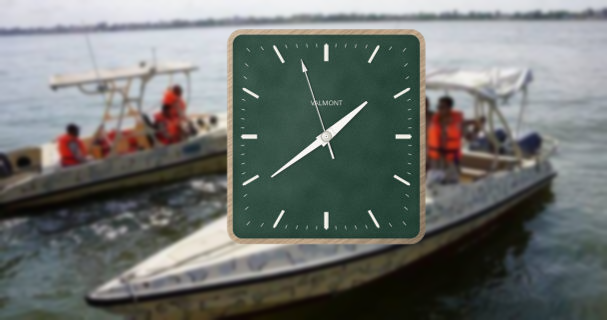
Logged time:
1h38m57s
